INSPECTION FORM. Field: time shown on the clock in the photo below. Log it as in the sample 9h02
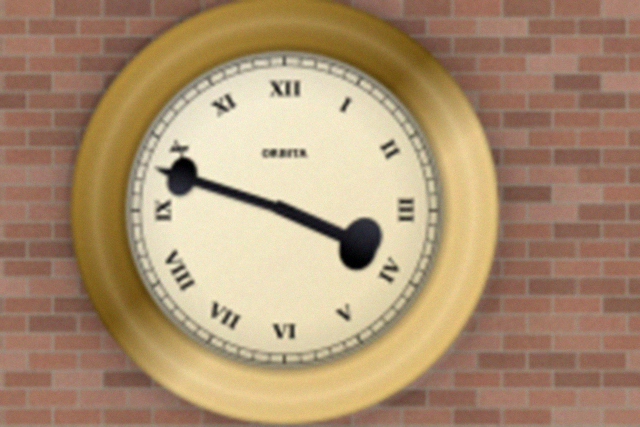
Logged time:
3h48
